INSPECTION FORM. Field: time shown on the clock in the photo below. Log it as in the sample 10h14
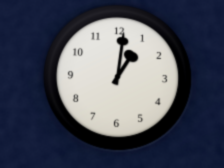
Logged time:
1h01
